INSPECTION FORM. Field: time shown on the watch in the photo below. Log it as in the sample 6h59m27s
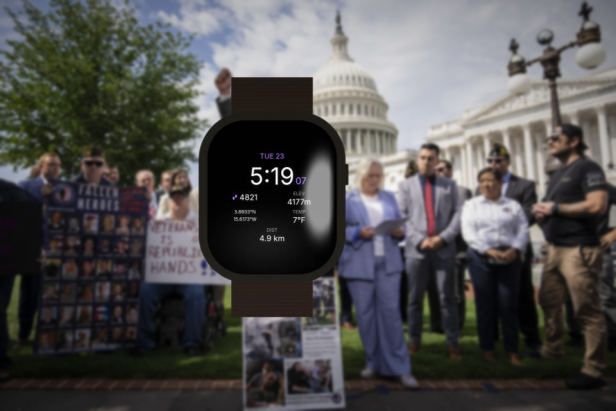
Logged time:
5h19m07s
